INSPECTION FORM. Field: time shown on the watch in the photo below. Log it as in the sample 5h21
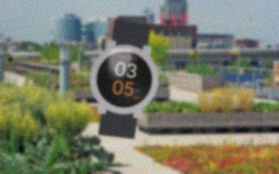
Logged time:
3h05
